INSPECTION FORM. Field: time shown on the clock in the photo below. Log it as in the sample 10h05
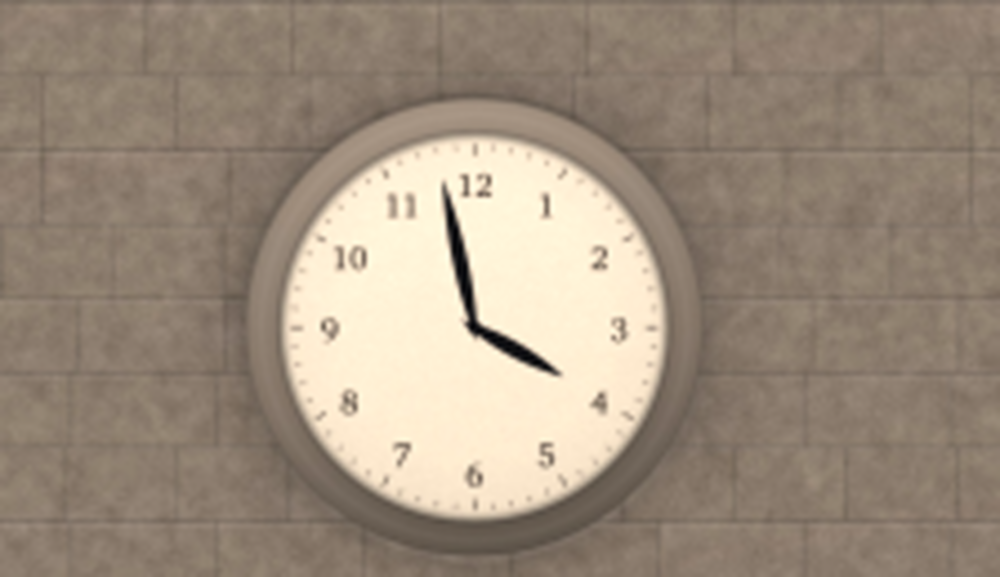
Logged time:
3h58
